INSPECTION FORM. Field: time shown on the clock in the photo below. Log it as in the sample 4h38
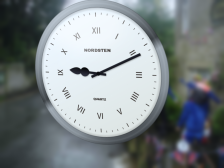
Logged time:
9h11
